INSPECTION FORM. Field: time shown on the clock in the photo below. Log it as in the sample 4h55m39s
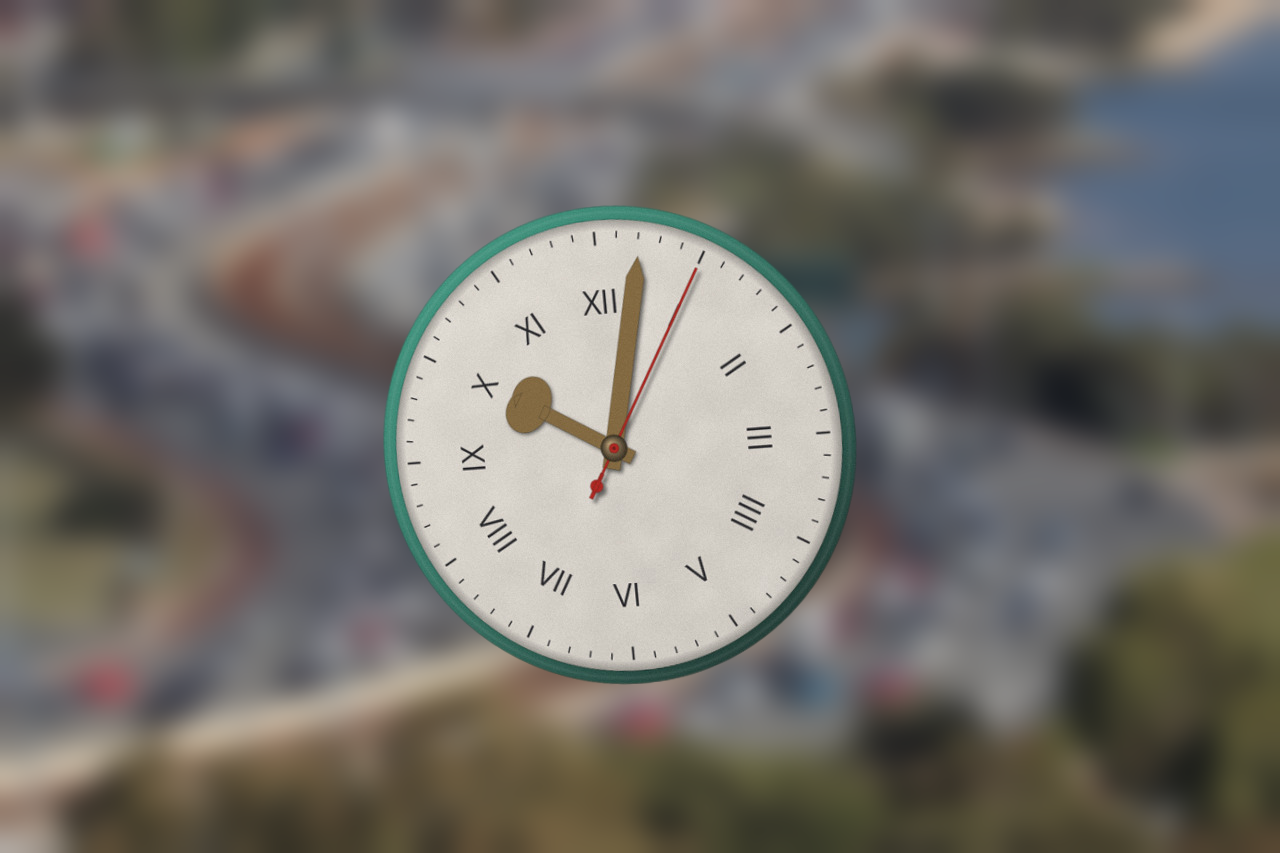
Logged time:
10h02m05s
